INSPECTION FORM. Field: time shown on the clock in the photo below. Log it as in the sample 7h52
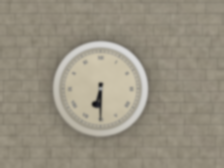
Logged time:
6h30
